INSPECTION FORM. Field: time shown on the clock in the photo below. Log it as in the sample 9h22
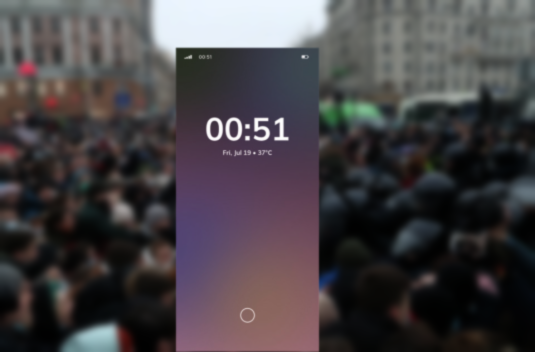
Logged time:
0h51
